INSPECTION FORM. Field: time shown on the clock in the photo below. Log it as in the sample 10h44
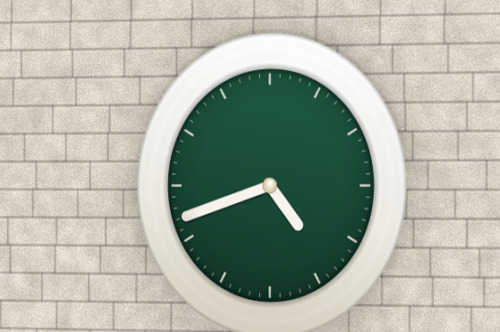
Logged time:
4h42
